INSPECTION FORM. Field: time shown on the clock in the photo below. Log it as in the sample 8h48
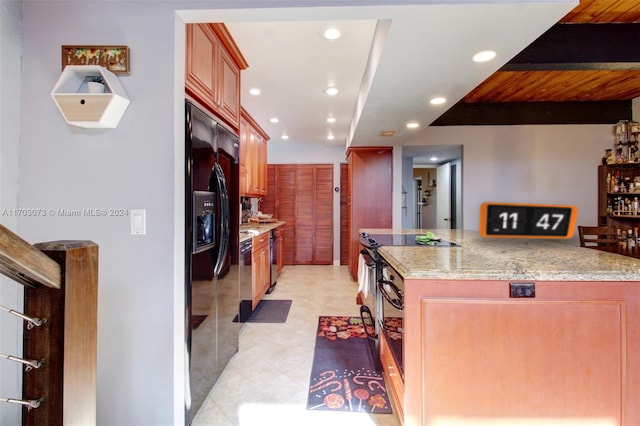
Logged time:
11h47
